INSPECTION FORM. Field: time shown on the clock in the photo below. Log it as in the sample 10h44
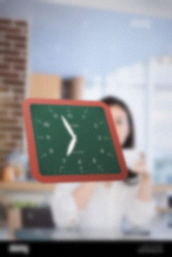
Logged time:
6h57
